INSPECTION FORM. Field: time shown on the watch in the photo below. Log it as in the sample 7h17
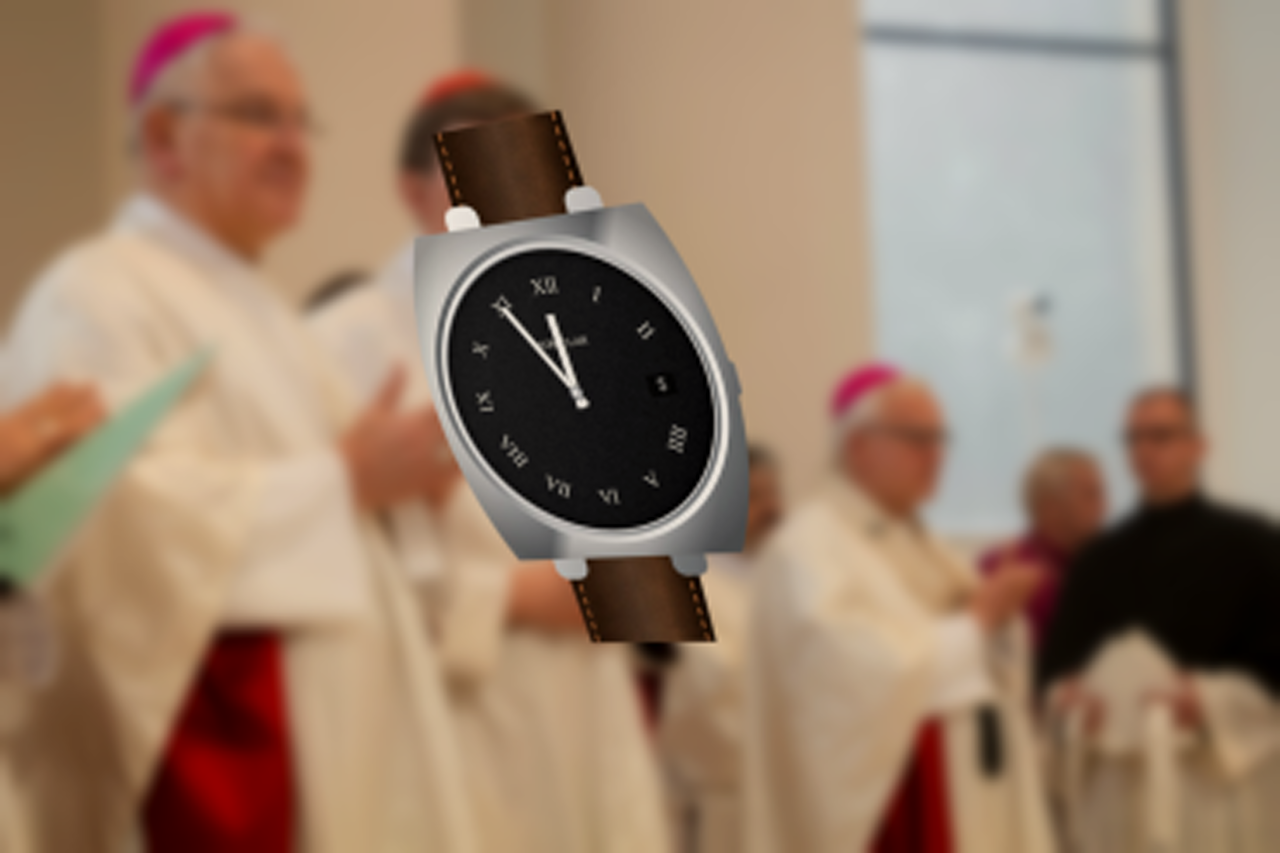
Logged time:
11h55
